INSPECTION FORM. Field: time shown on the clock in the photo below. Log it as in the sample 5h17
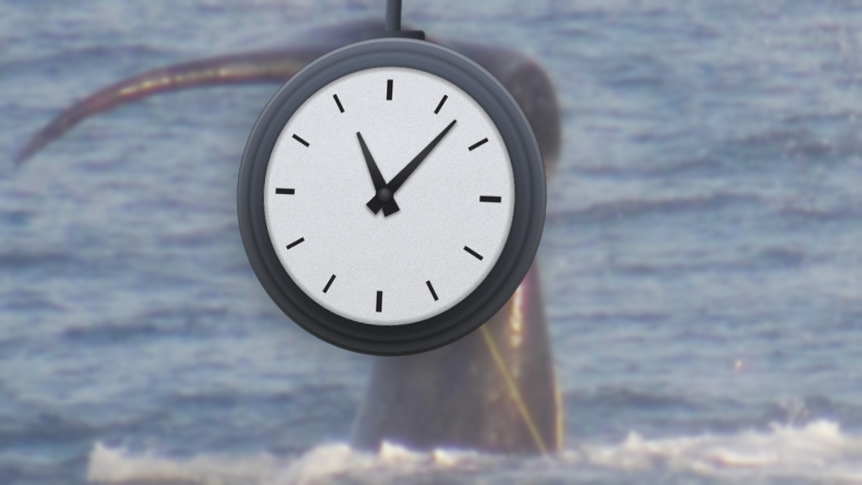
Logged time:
11h07
